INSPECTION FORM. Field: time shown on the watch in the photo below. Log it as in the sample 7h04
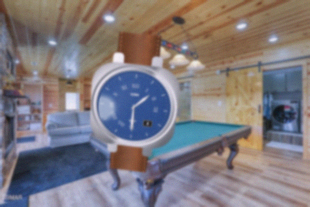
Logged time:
1h30
